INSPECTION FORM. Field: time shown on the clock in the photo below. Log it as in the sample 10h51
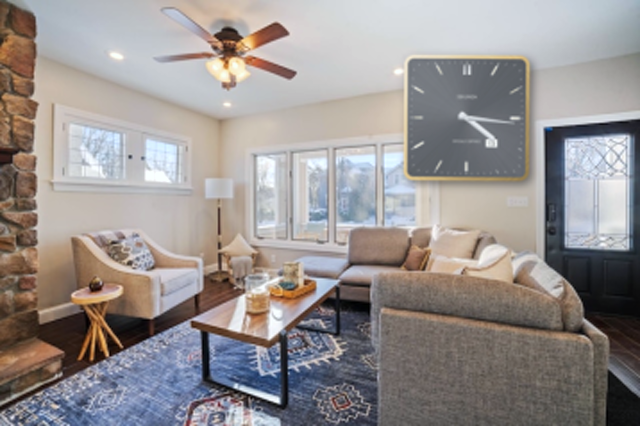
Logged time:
4h16
